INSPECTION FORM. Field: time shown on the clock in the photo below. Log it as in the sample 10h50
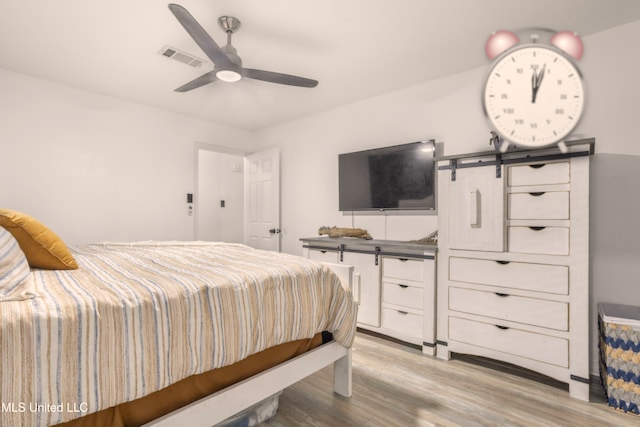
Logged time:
12h03
